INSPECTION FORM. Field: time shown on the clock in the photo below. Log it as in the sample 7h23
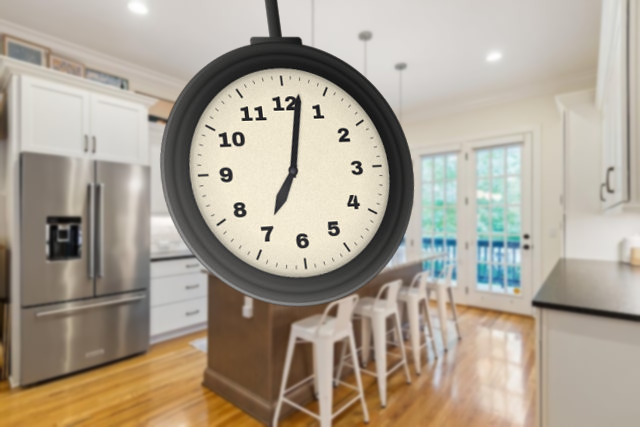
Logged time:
7h02
